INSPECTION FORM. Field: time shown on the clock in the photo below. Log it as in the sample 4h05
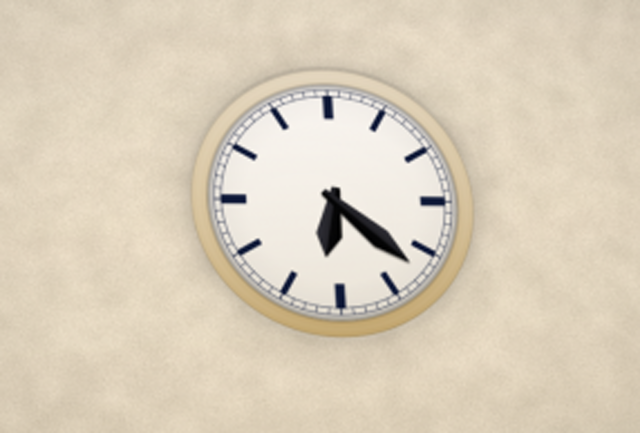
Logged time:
6h22
